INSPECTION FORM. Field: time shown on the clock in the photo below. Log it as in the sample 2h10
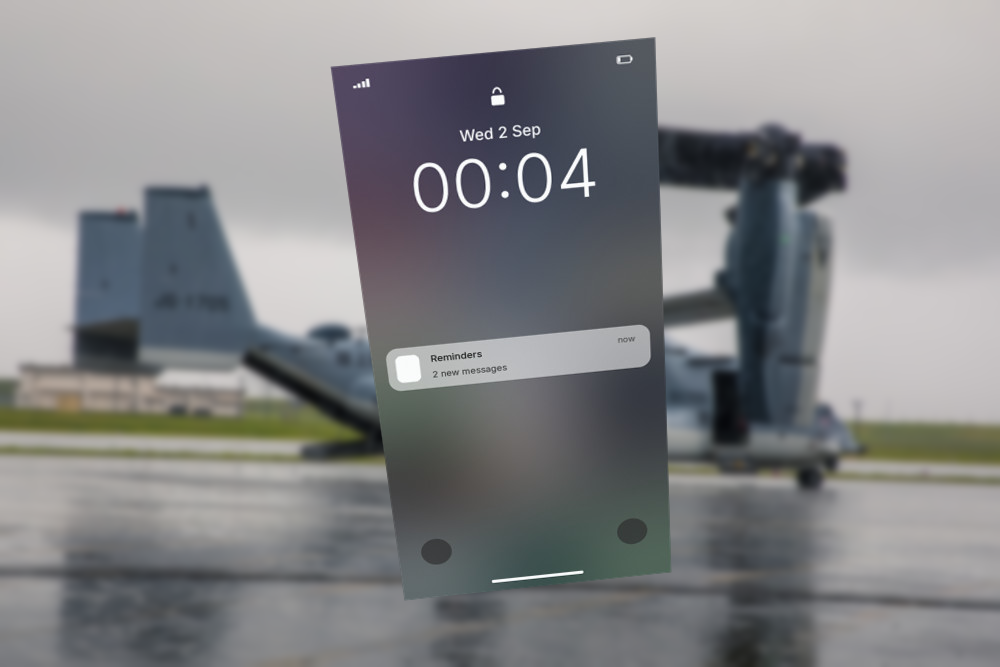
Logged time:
0h04
